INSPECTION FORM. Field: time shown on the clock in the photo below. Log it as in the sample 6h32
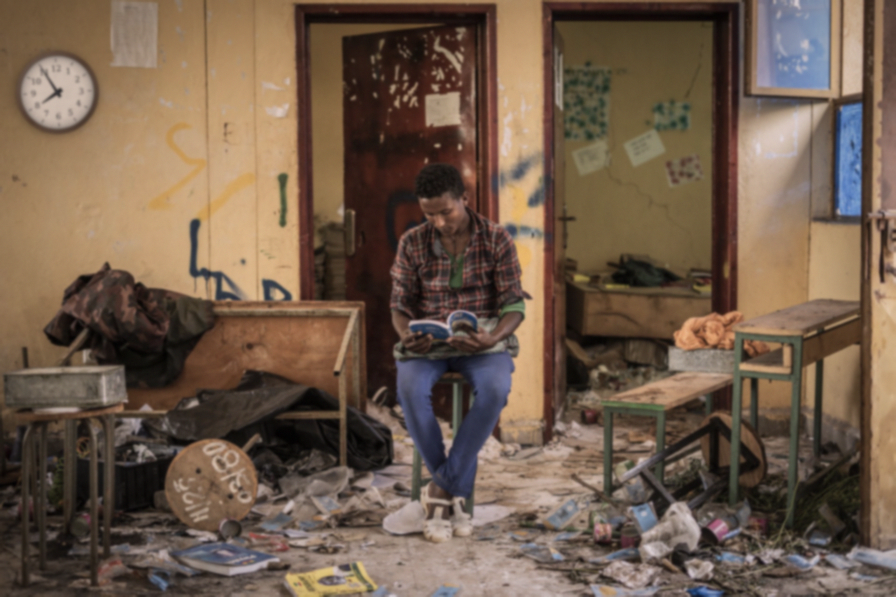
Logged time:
7h55
